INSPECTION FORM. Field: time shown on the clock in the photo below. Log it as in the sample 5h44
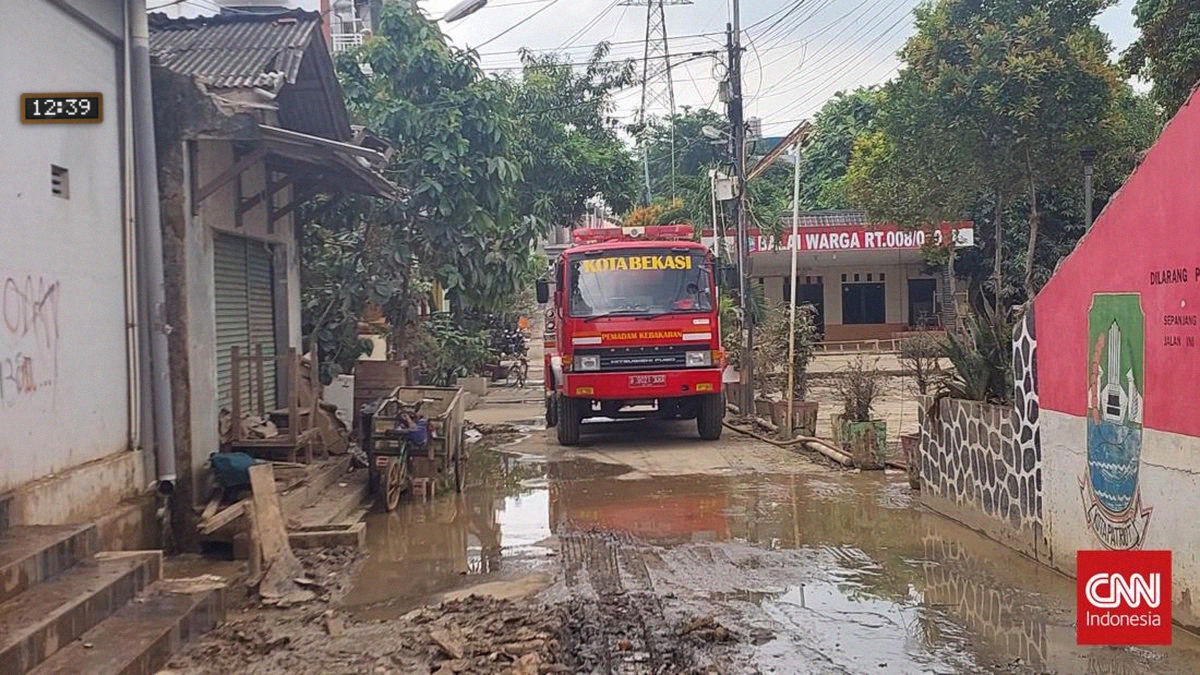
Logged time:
12h39
